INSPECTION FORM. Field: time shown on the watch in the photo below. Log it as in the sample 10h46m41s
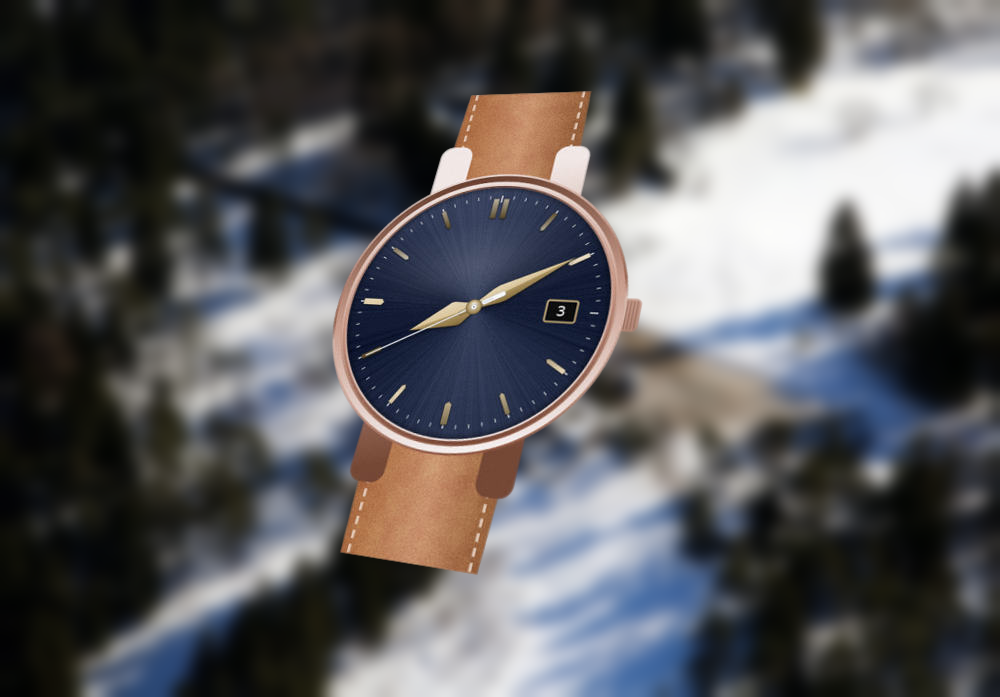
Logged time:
8h09m40s
